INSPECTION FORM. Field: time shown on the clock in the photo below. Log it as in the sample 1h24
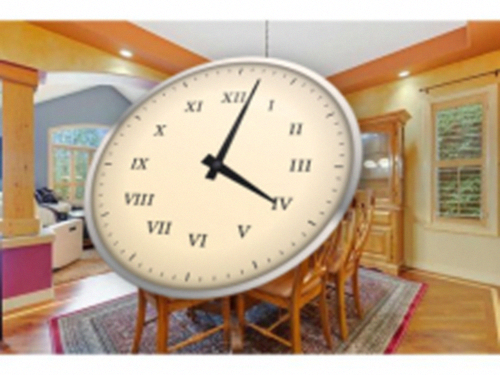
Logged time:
4h02
